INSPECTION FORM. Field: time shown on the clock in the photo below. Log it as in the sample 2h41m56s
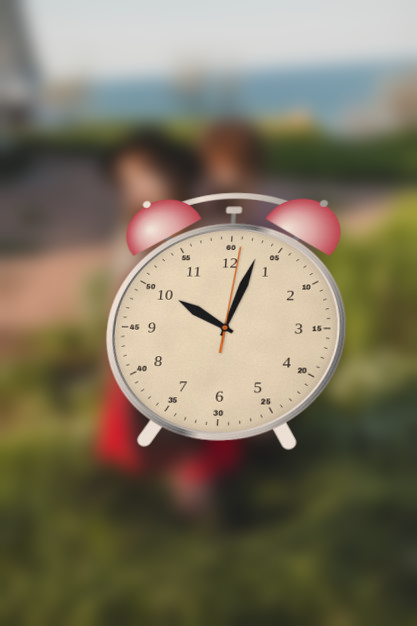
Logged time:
10h03m01s
